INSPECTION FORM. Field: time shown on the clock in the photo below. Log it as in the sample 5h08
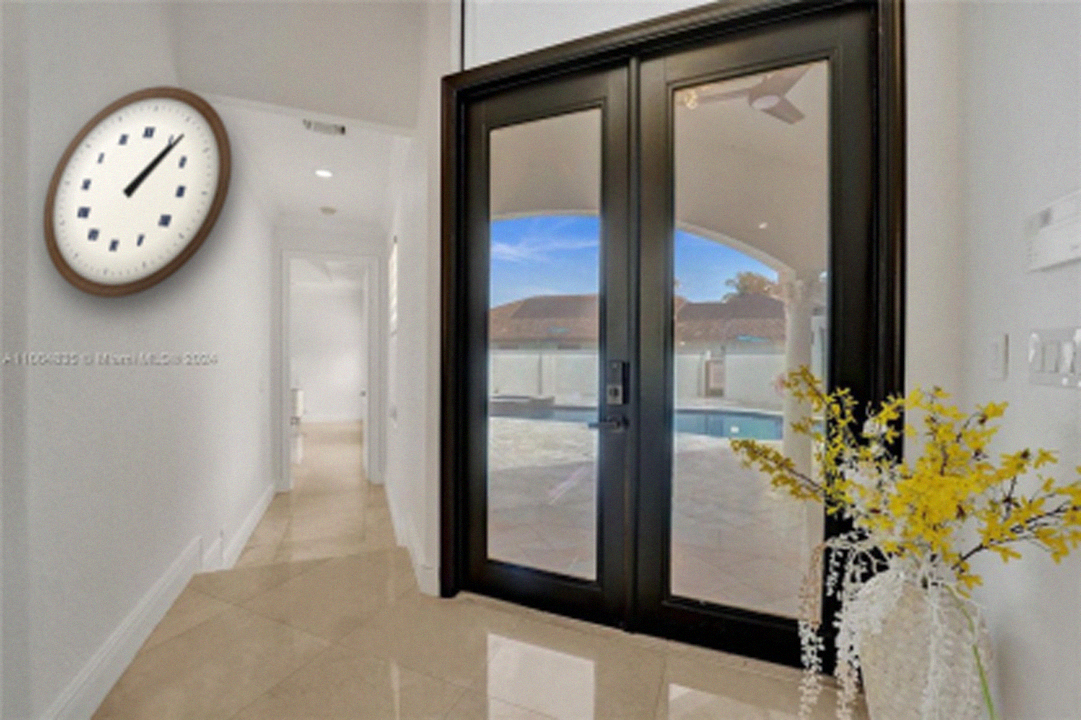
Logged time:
1h06
